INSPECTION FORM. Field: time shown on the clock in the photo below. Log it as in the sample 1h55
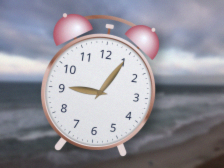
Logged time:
9h05
